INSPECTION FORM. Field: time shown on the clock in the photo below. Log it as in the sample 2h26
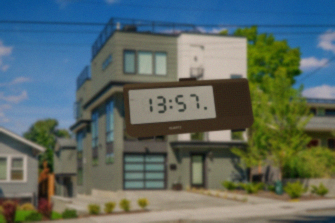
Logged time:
13h57
